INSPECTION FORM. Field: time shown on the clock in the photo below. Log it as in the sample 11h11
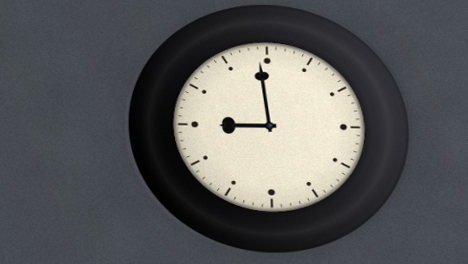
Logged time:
8h59
